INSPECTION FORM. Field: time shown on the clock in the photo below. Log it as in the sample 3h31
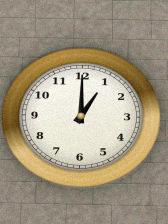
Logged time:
1h00
